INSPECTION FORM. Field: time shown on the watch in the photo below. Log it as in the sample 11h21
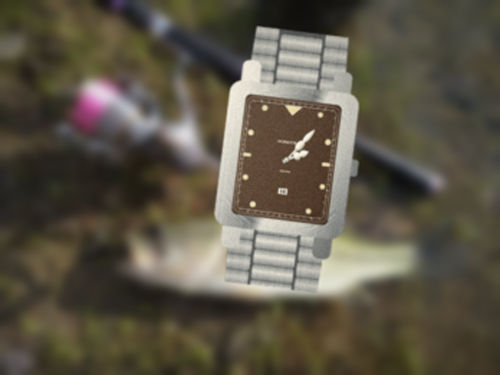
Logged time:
2h06
